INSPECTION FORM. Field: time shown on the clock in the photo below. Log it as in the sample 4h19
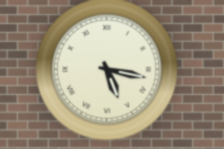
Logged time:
5h17
